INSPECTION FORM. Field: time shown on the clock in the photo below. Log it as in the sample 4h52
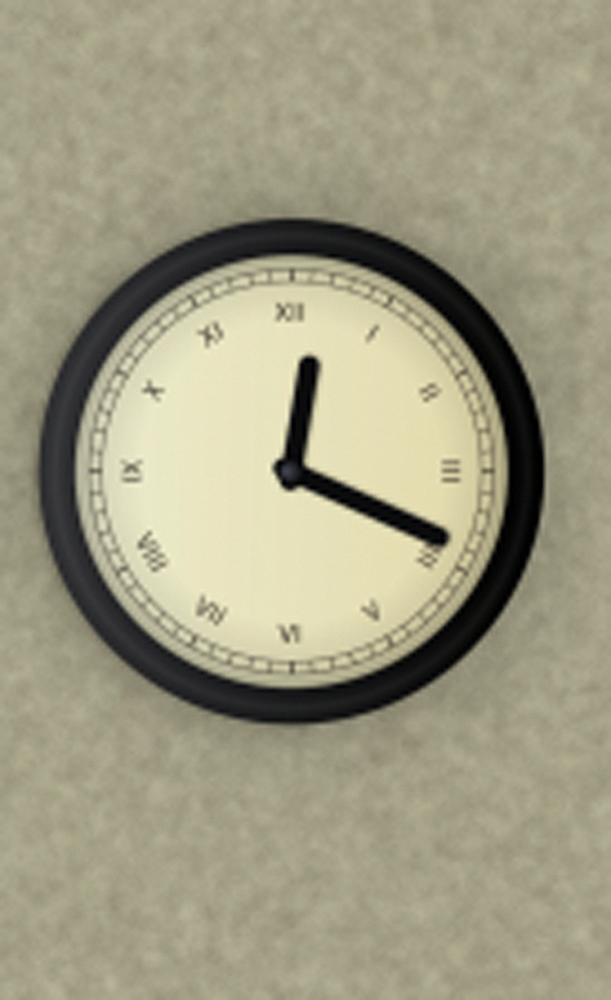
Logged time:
12h19
